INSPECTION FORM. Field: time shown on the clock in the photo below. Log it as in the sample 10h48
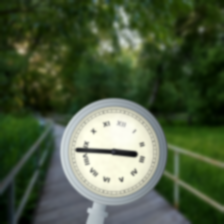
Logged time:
2h43
